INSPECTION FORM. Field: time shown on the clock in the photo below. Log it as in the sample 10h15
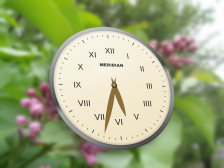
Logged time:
5h33
